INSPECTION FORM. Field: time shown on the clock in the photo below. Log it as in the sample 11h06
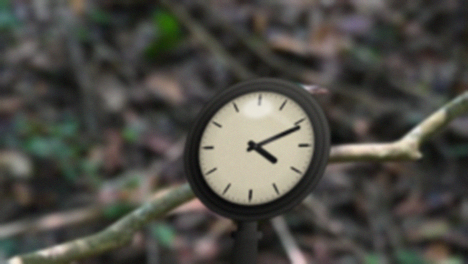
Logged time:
4h11
